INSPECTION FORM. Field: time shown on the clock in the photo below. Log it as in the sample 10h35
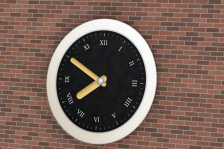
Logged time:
7h50
